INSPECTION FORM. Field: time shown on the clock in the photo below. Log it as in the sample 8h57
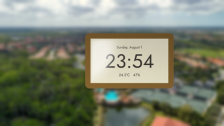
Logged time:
23h54
